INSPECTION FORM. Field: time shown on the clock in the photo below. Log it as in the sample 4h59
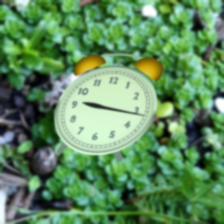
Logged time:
9h16
